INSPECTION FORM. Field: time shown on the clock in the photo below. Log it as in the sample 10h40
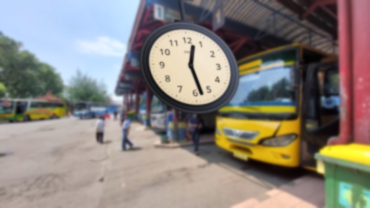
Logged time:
12h28
